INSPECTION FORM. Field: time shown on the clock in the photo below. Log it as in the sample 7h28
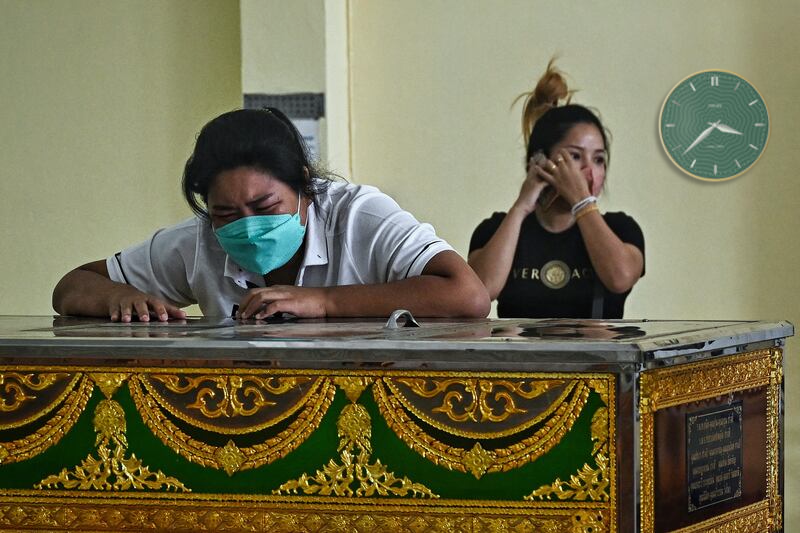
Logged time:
3h38
